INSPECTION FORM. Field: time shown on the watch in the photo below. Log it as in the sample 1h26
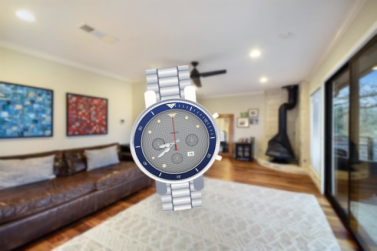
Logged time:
8h39
